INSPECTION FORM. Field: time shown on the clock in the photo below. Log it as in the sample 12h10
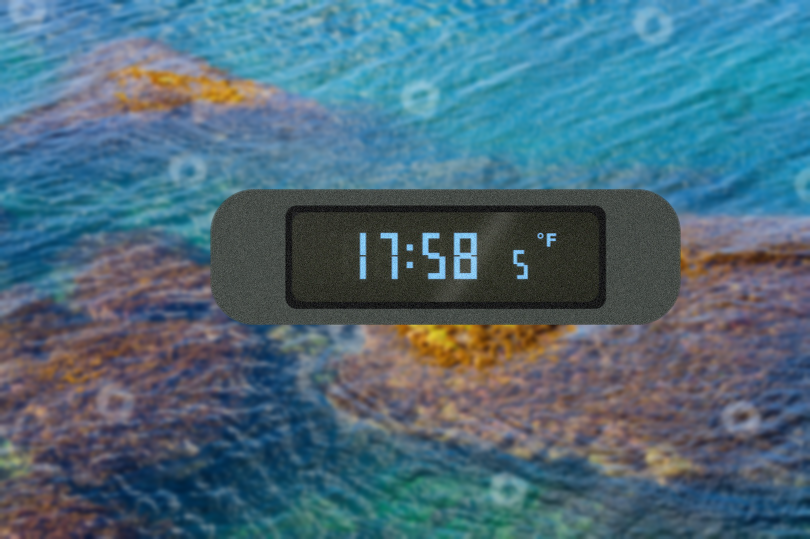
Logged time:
17h58
